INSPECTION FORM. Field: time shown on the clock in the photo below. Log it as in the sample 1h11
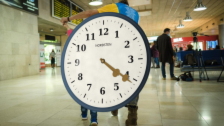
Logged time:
4h21
